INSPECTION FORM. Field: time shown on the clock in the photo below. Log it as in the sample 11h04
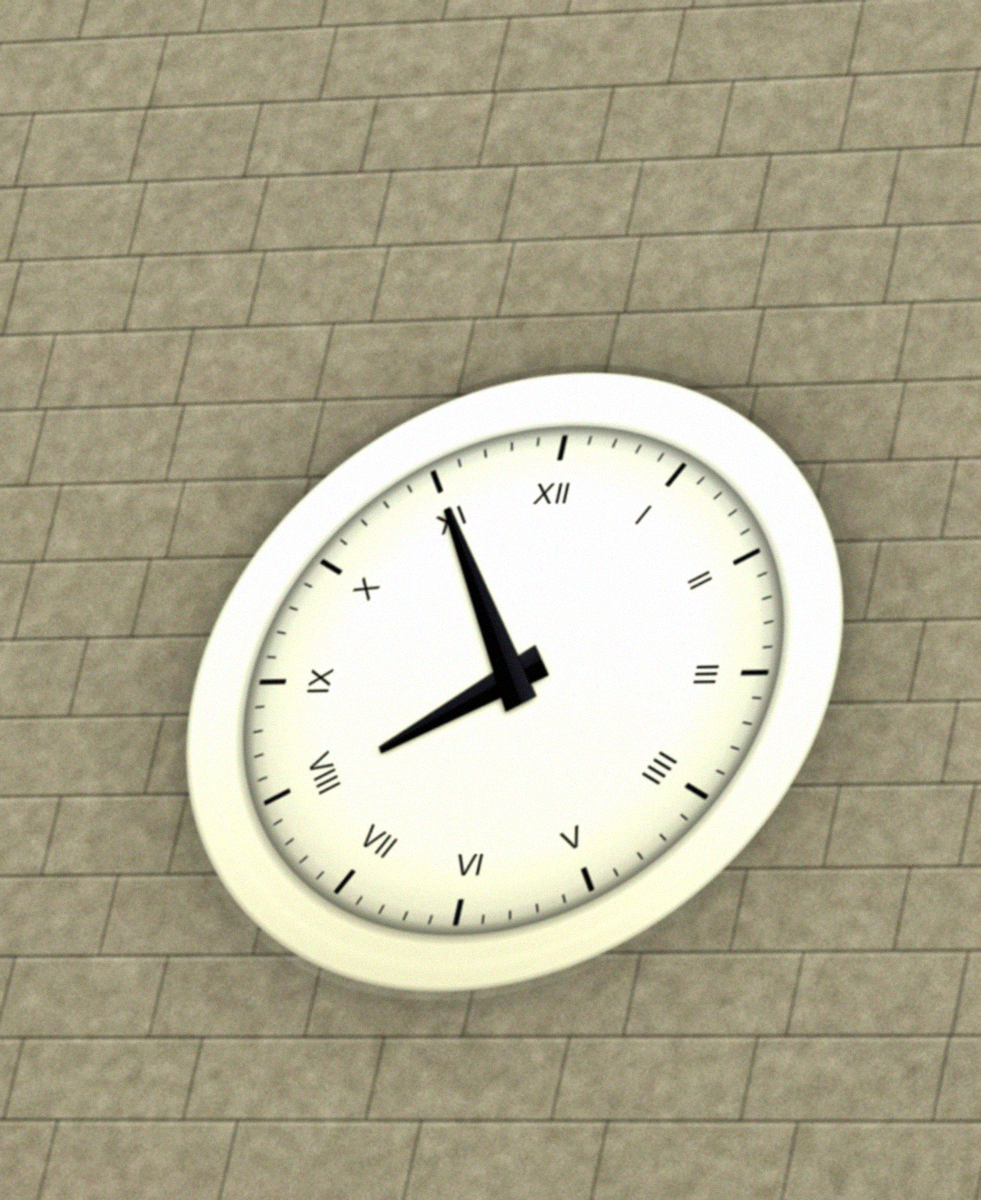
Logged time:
7h55
